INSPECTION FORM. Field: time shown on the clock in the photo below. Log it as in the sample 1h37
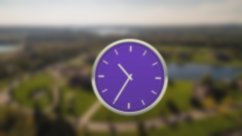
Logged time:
10h35
